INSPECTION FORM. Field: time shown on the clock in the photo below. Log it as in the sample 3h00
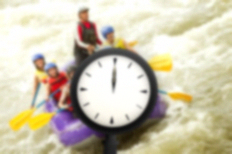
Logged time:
12h00
